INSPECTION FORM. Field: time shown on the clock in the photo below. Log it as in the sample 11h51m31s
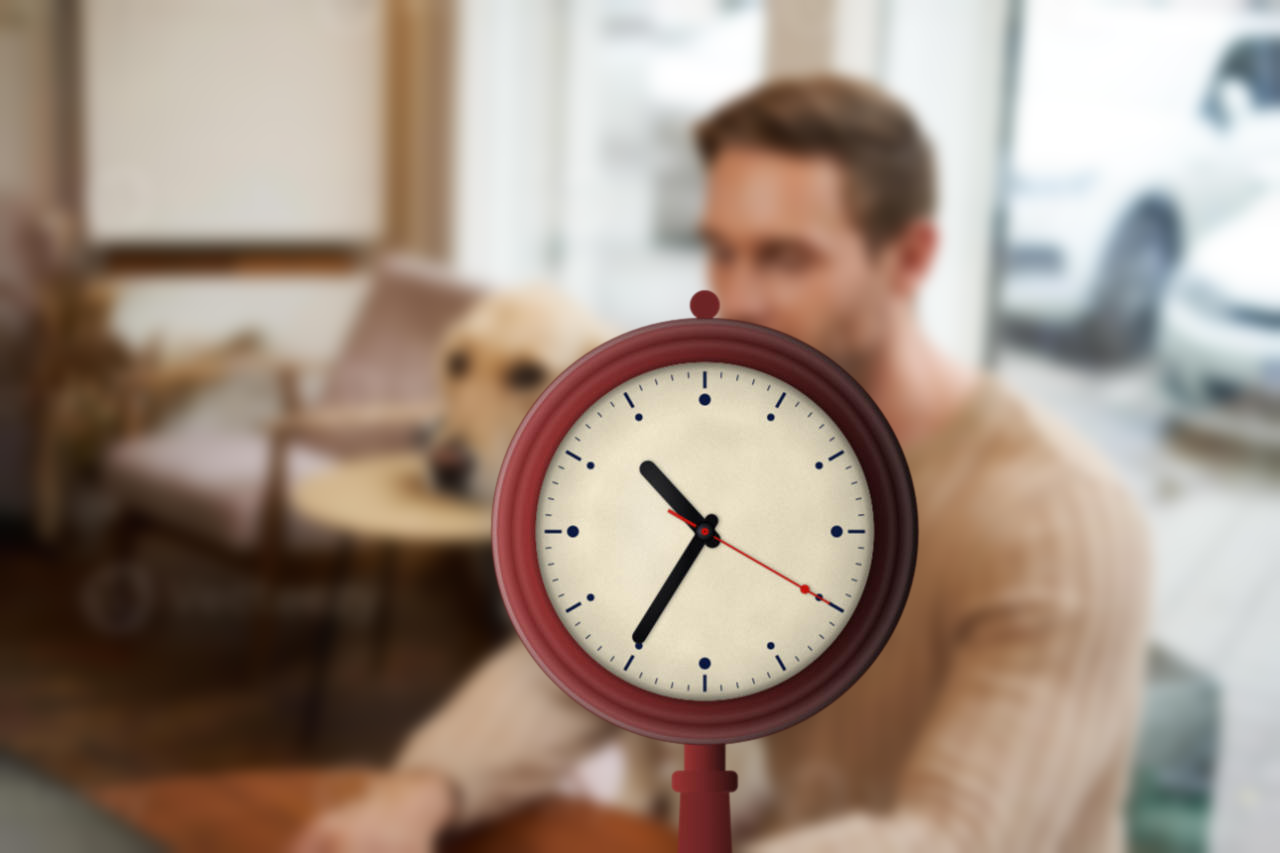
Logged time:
10h35m20s
